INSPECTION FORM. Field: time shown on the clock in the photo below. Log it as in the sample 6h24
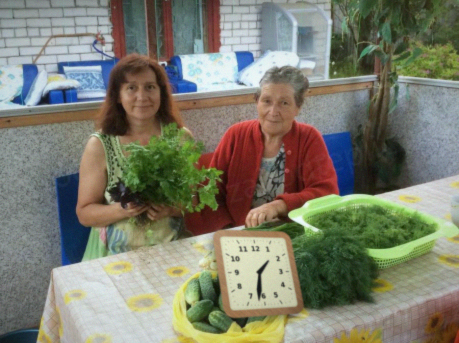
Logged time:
1h32
